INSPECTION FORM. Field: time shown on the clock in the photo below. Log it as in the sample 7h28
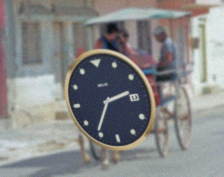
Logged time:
2h36
